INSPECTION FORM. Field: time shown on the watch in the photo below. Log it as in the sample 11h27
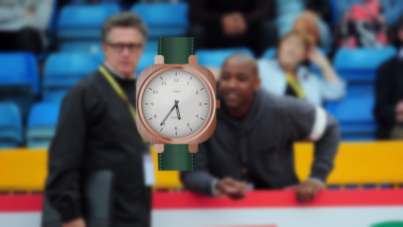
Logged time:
5h36
